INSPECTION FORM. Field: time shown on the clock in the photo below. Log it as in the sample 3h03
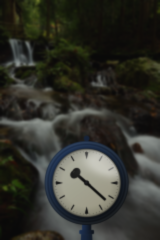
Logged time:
10h22
